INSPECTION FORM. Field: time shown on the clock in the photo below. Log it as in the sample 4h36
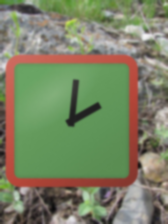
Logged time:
2h01
